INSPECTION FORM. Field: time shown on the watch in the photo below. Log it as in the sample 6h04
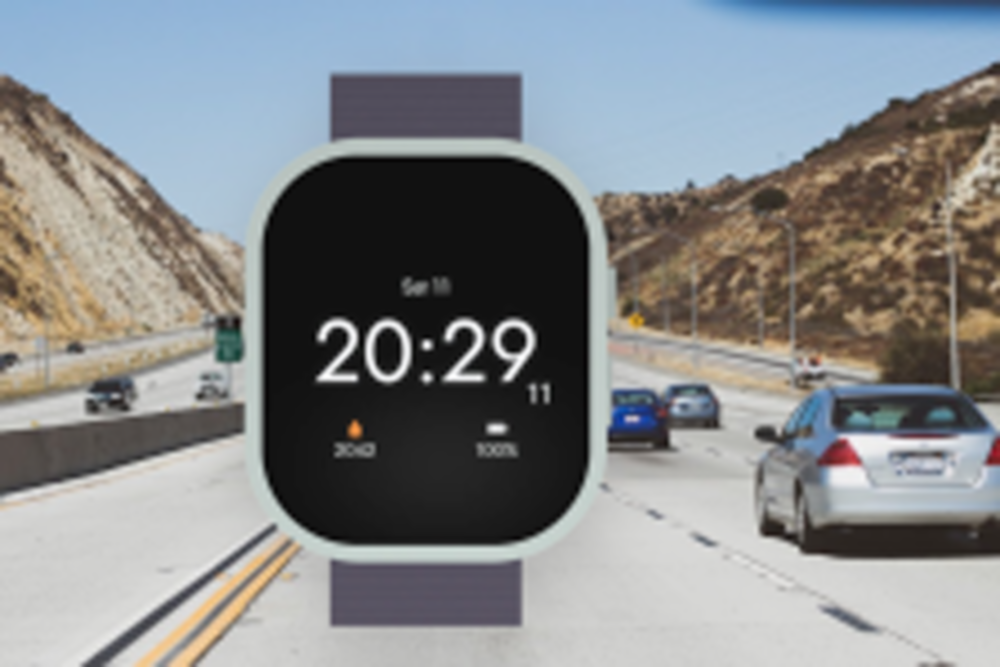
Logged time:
20h29
